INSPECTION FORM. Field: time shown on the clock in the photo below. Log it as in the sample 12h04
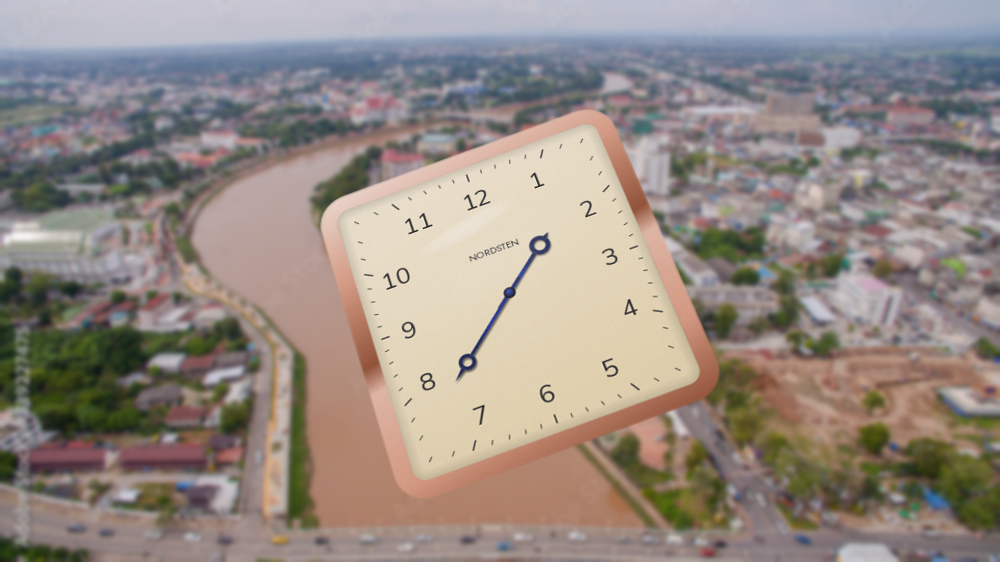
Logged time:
1h38
